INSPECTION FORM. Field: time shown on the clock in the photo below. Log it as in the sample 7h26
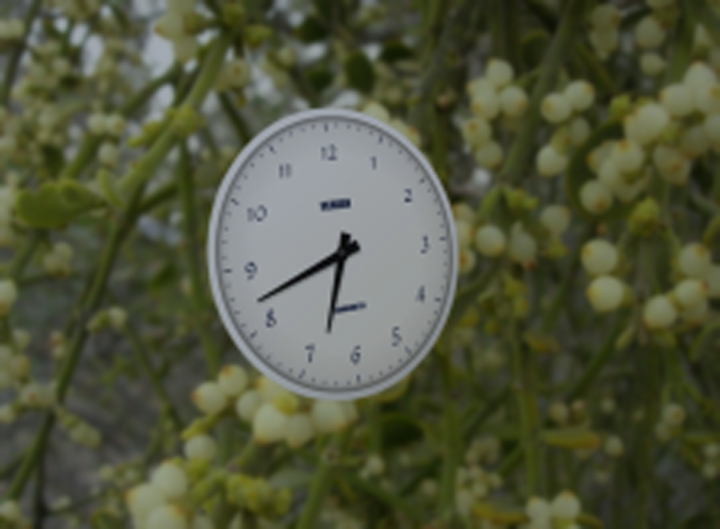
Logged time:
6h42
